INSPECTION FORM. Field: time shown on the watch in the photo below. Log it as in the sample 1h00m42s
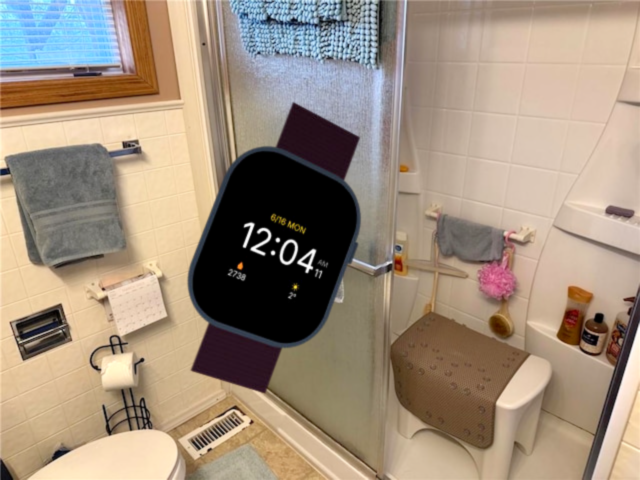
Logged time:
12h04m11s
